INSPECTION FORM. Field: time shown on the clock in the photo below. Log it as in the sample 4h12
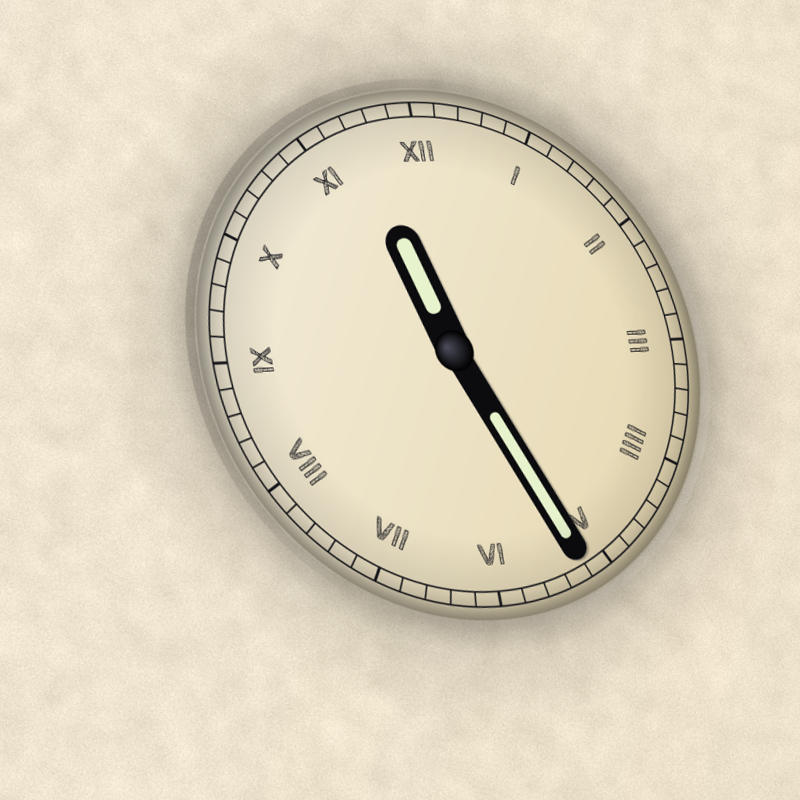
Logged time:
11h26
